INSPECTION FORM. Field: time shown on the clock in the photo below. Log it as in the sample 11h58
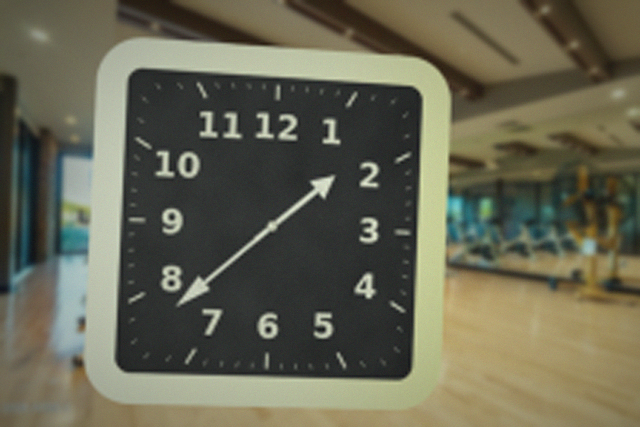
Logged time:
1h38
